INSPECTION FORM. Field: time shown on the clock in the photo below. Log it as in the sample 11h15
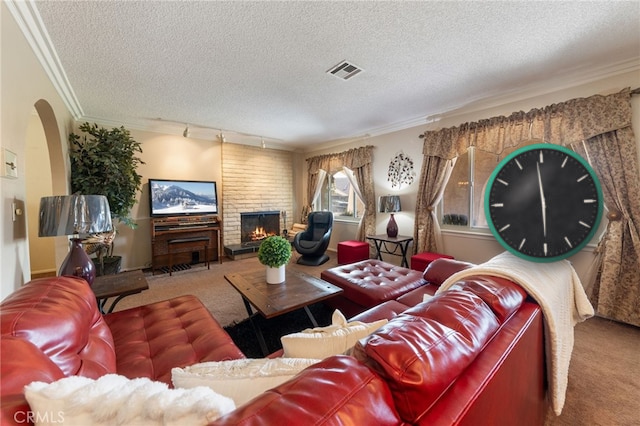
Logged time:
5h59
